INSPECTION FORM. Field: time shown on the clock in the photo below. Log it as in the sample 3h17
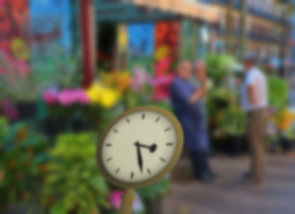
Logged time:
3h27
